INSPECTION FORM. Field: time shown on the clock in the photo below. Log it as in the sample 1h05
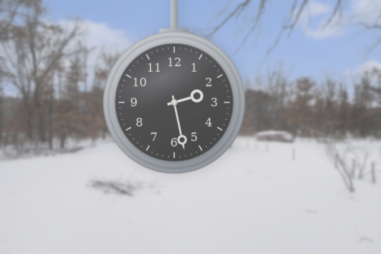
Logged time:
2h28
